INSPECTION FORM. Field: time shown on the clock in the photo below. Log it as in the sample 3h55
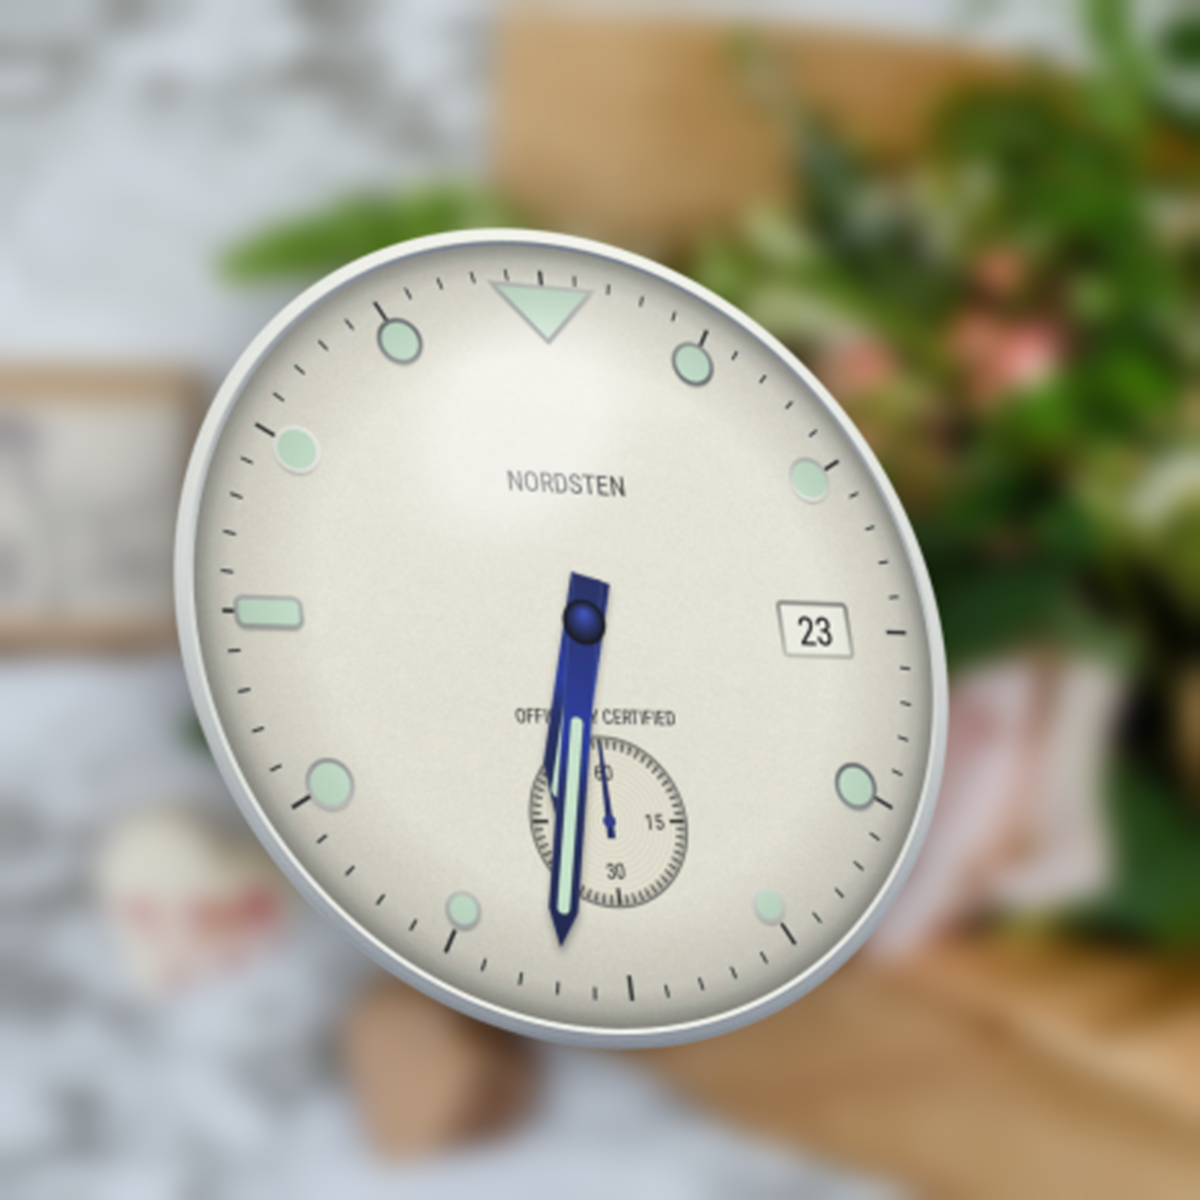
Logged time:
6h32
